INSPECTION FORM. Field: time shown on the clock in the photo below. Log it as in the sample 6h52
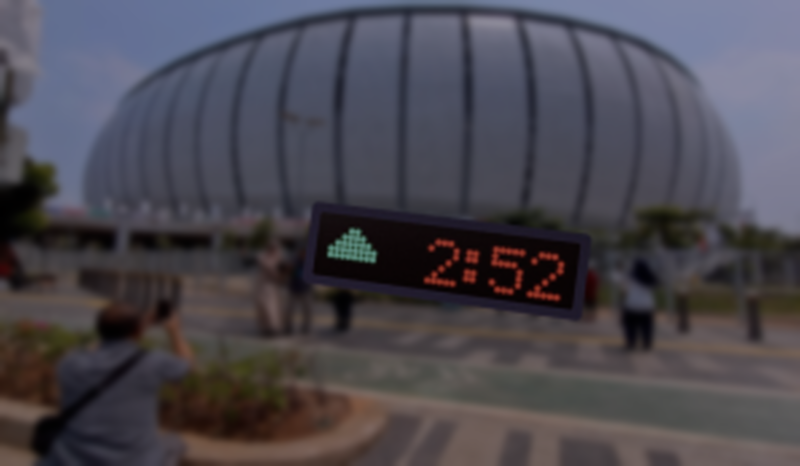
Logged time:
2h52
